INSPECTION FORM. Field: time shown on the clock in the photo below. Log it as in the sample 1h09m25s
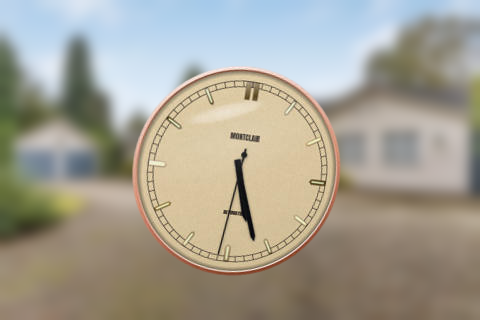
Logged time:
5h26m31s
